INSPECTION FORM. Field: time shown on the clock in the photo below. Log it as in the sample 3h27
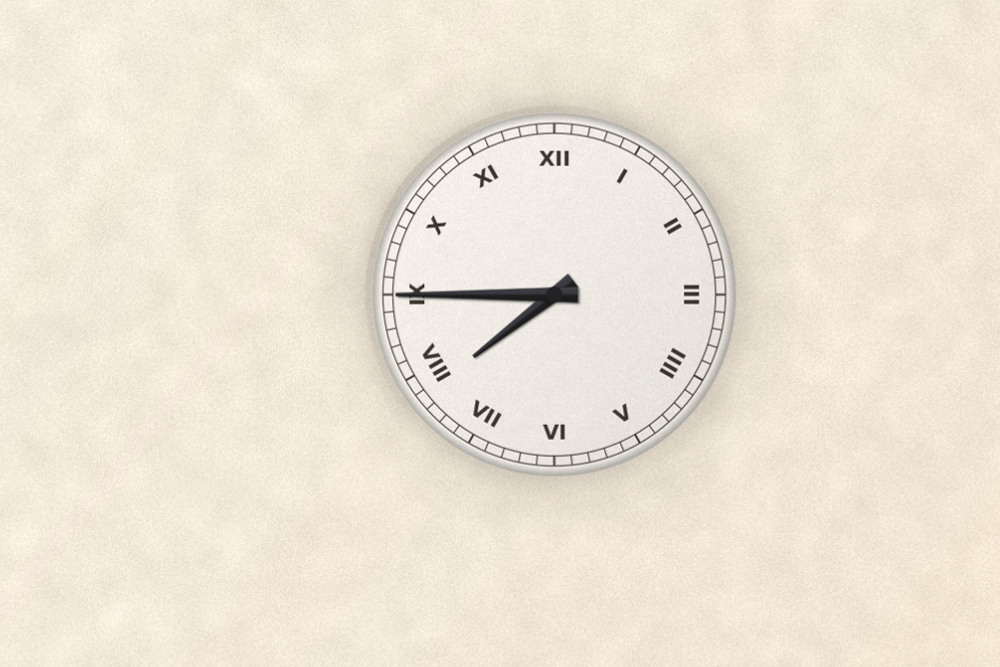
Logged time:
7h45
